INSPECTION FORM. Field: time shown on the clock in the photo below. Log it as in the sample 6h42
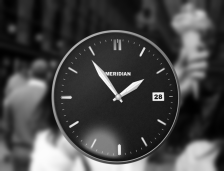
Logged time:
1h54
